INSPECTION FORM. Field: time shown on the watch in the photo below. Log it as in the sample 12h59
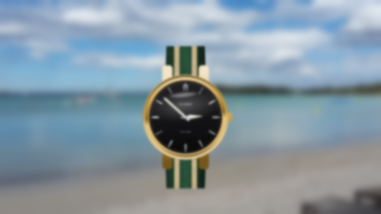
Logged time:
2h52
